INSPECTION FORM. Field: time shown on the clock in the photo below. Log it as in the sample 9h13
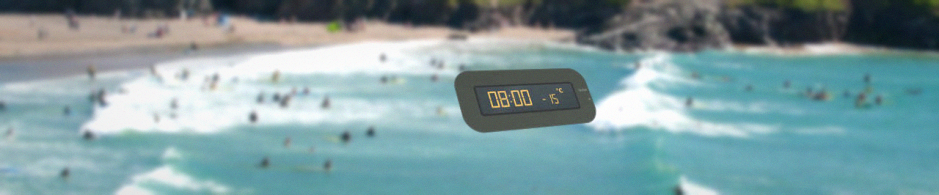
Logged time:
8h00
